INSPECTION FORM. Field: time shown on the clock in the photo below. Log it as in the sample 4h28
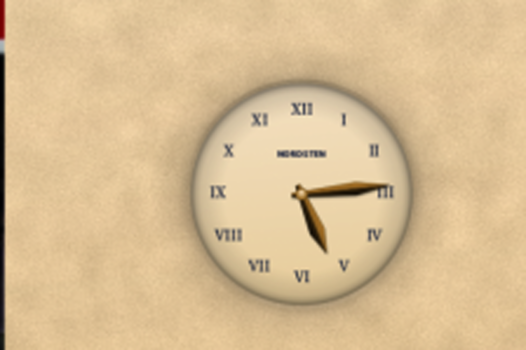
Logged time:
5h14
